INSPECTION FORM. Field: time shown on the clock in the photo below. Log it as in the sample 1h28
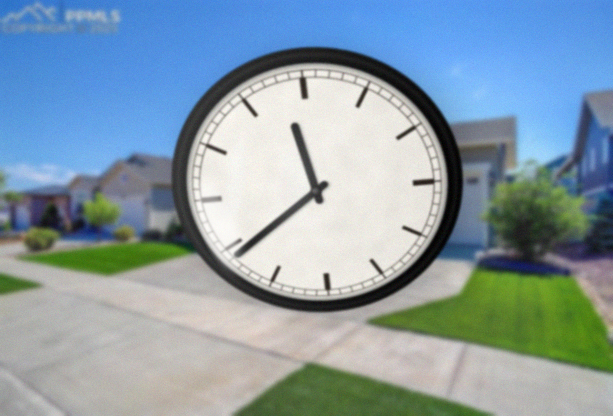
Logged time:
11h39
